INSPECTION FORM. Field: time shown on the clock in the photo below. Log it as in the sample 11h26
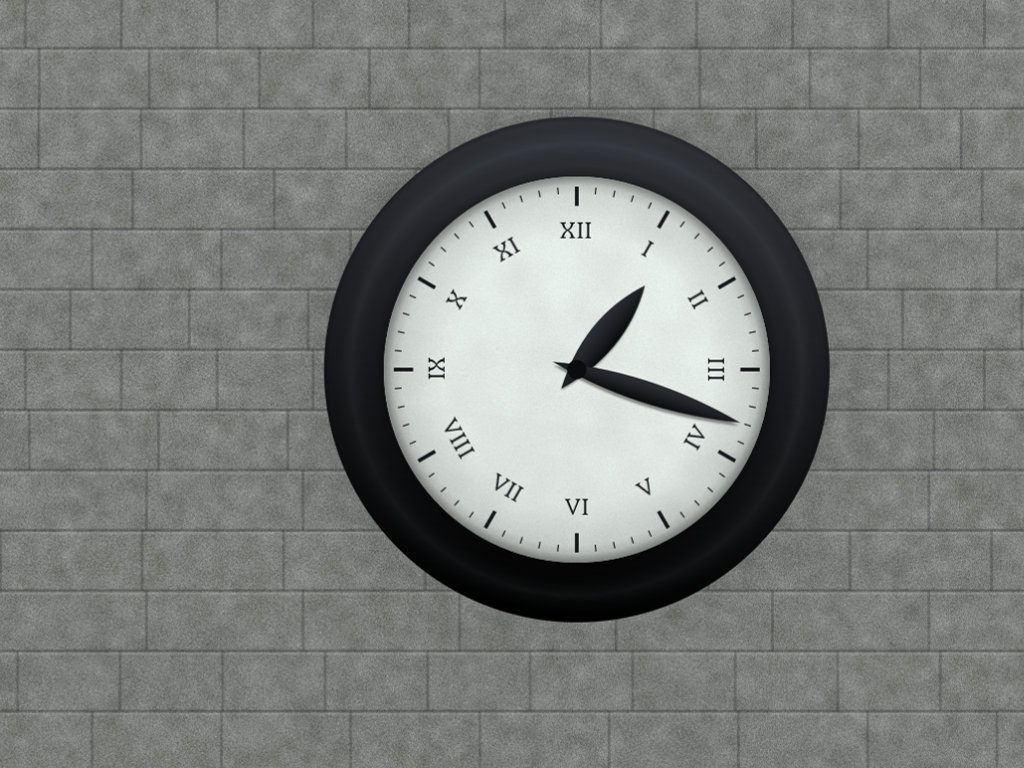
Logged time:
1h18
